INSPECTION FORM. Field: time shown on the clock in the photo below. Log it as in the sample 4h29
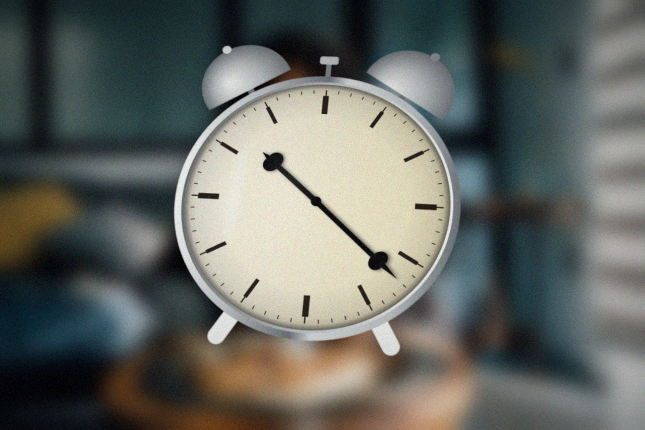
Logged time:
10h22
